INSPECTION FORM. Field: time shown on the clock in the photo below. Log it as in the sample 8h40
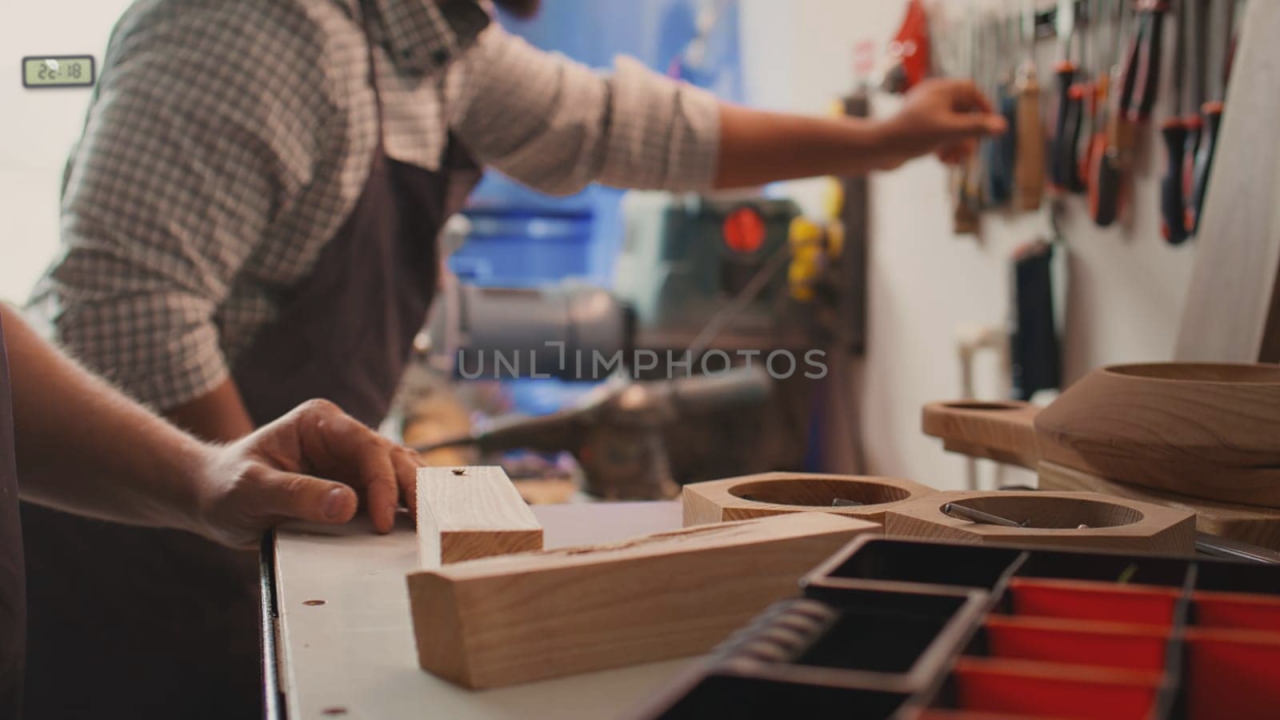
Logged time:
22h18
